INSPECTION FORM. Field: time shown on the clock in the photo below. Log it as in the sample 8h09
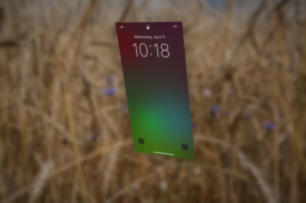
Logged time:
10h18
